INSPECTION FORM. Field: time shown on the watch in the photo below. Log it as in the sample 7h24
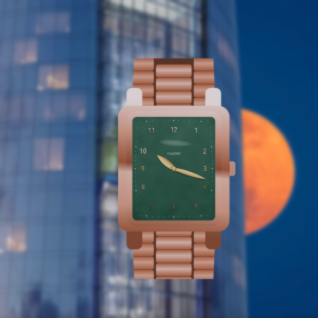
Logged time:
10h18
